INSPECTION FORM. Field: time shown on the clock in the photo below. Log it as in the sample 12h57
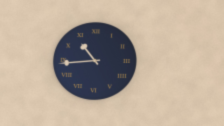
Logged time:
10h44
